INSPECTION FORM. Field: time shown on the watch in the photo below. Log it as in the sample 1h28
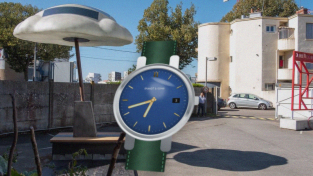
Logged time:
6h42
